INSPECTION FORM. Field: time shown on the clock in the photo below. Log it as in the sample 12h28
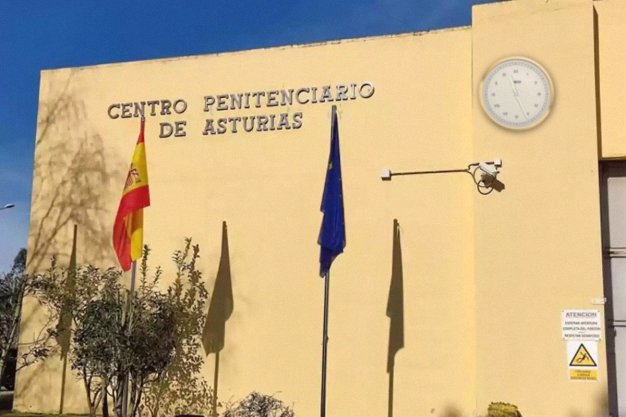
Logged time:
11h26
